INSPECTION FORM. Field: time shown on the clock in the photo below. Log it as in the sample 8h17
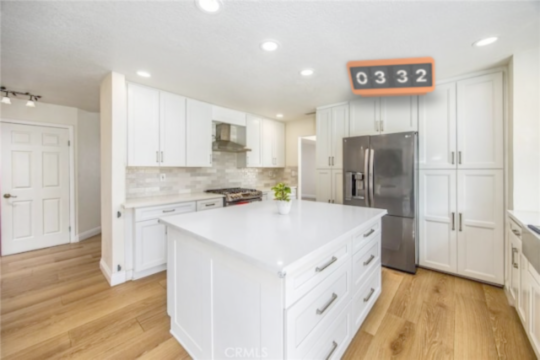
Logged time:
3h32
